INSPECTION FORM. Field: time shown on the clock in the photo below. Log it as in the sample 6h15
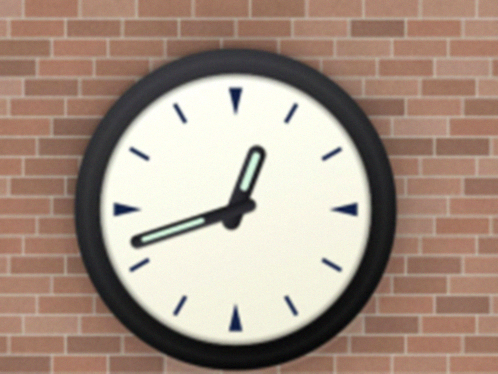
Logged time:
12h42
